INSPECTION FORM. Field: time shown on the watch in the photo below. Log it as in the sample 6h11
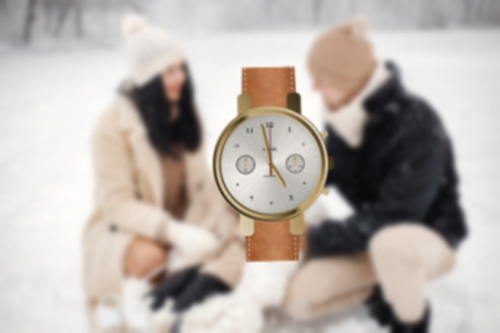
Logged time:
4h58
